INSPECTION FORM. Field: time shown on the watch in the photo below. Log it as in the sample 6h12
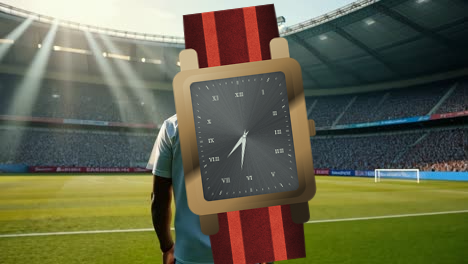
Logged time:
7h32
